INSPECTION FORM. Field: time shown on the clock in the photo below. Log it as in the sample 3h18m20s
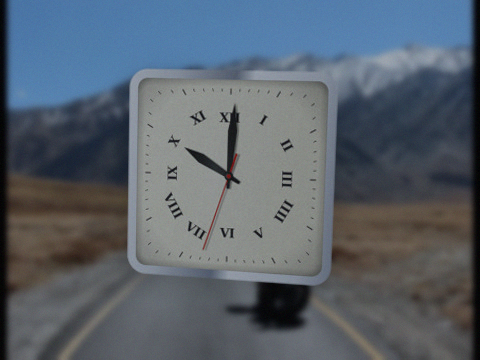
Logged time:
10h00m33s
